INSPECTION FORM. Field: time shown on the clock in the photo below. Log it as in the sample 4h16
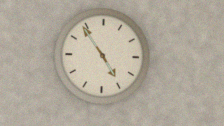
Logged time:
4h54
